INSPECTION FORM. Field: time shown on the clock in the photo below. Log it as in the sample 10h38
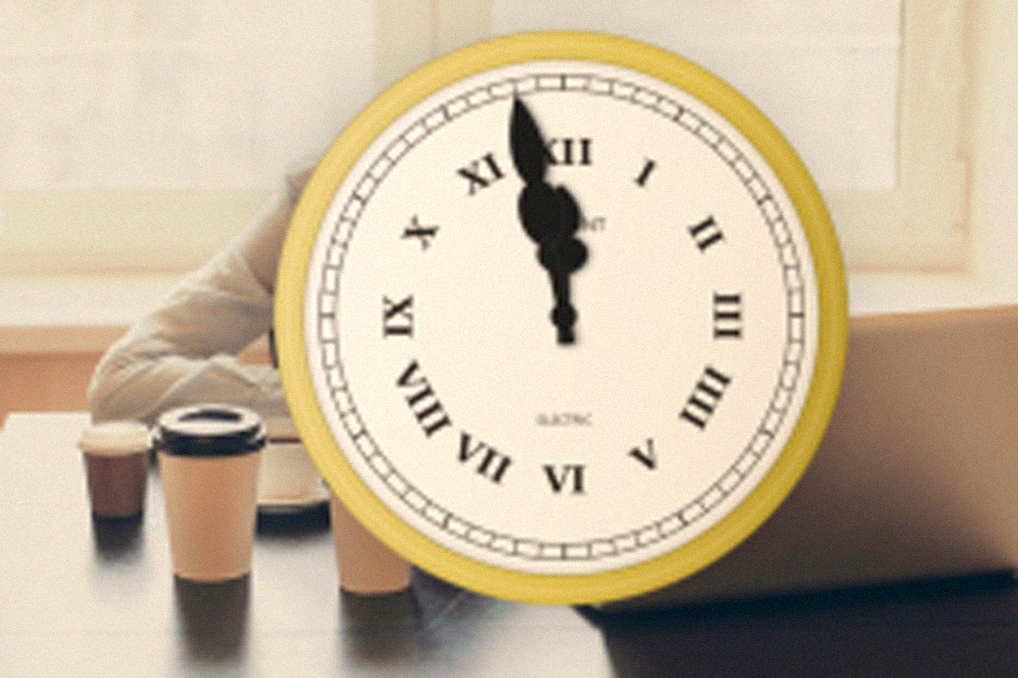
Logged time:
11h58
